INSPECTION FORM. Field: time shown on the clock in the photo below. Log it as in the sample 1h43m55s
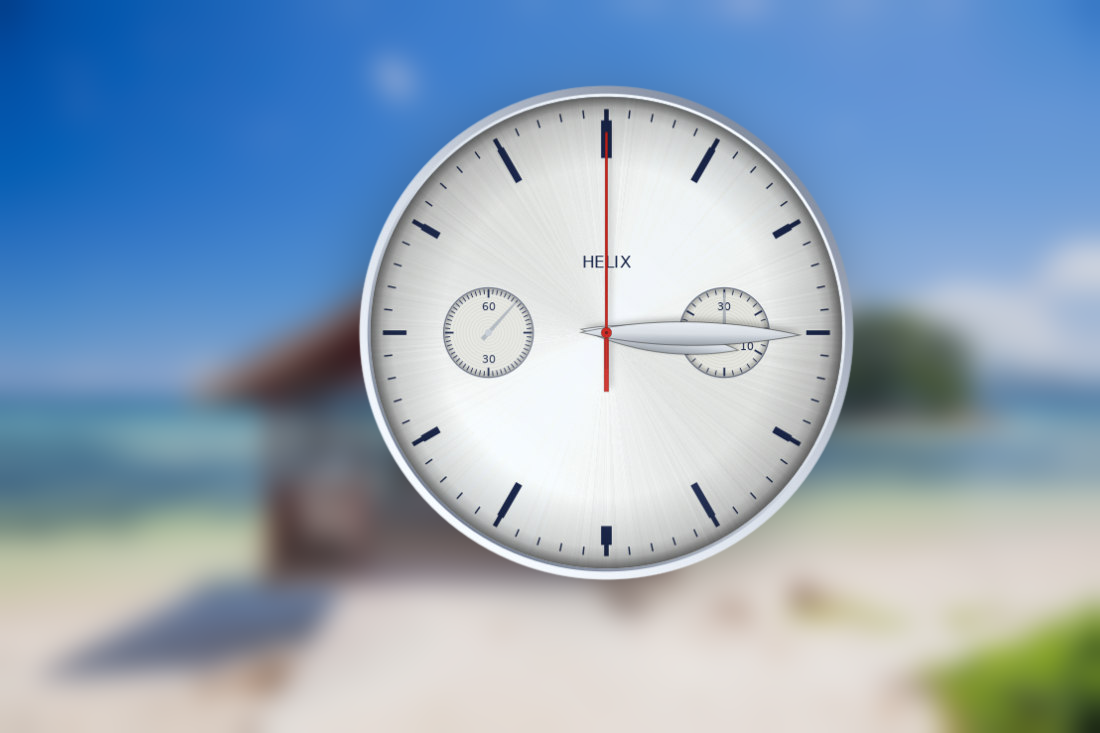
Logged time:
3h15m07s
